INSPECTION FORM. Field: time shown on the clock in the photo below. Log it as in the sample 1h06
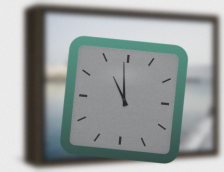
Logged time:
10h59
